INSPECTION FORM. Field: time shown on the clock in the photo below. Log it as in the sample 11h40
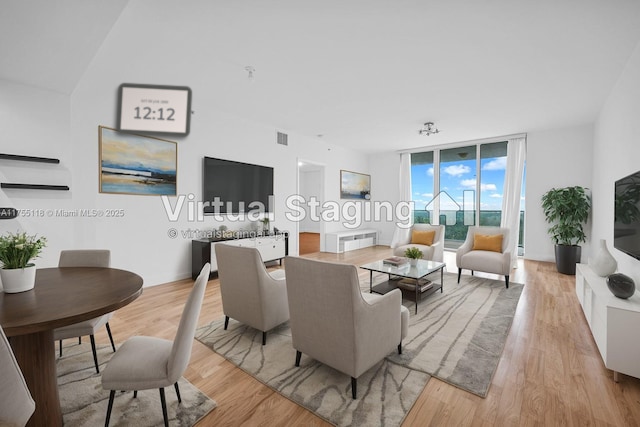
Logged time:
12h12
